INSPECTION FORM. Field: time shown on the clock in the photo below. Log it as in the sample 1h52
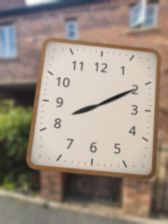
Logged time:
8h10
